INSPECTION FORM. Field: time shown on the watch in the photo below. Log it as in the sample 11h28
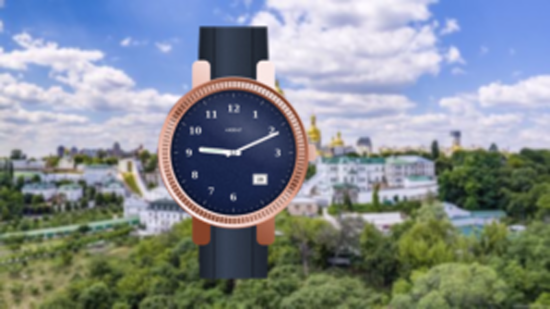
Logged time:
9h11
